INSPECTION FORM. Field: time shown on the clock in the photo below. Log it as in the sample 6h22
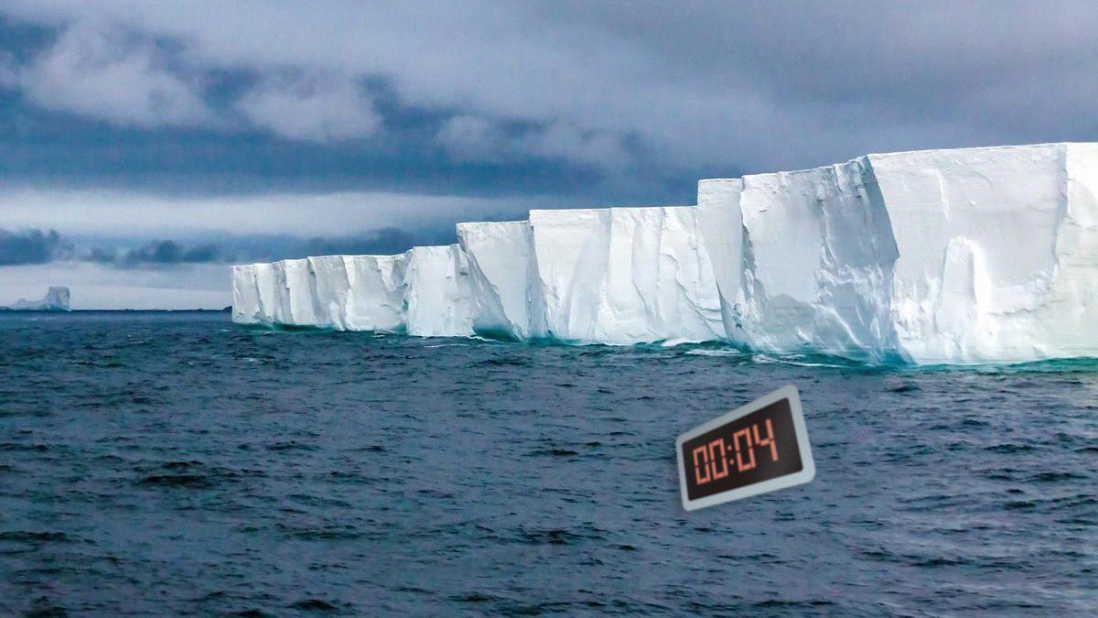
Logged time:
0h04
